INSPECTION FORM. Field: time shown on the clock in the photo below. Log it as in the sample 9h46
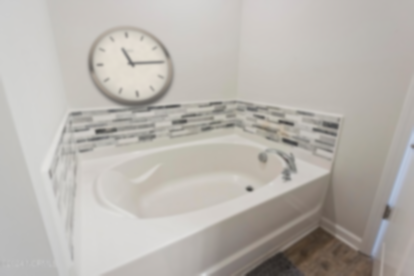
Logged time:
11h15
